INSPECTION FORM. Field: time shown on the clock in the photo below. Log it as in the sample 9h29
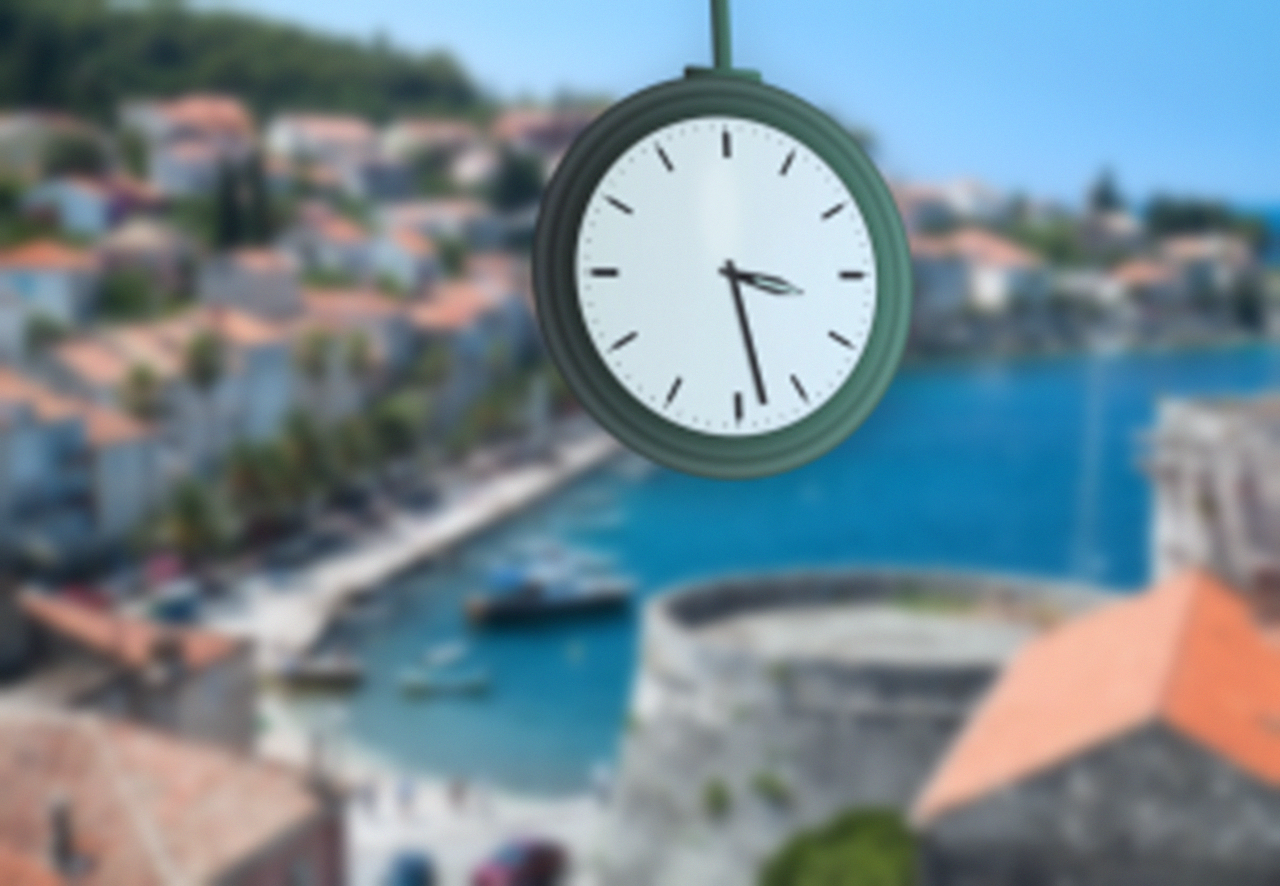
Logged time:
3h28
